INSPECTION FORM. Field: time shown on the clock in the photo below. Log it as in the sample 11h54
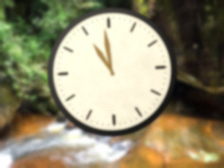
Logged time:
10h59
